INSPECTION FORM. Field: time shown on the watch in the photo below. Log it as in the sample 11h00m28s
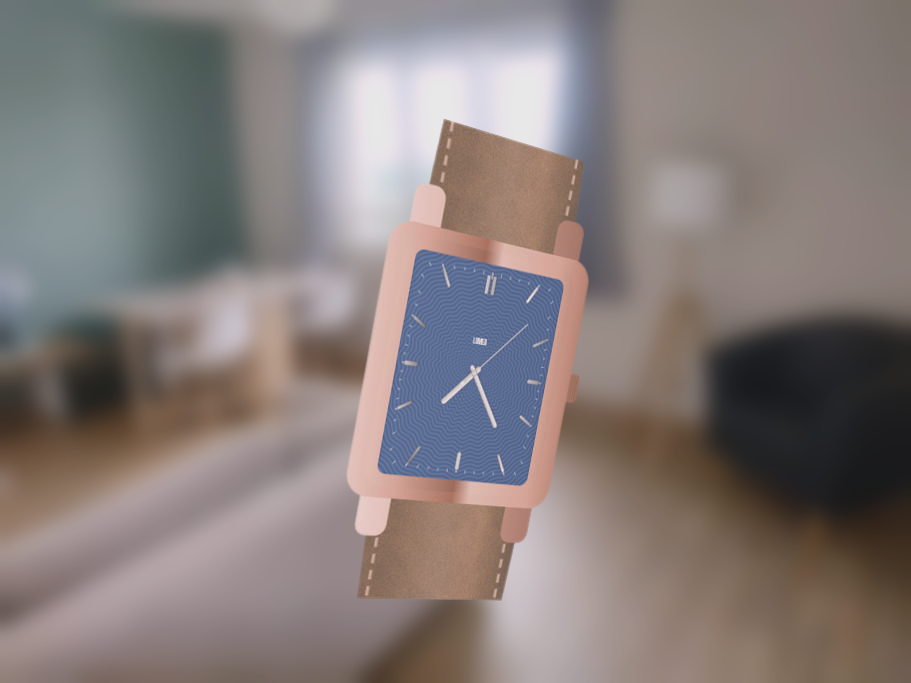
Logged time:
7h24m07s
